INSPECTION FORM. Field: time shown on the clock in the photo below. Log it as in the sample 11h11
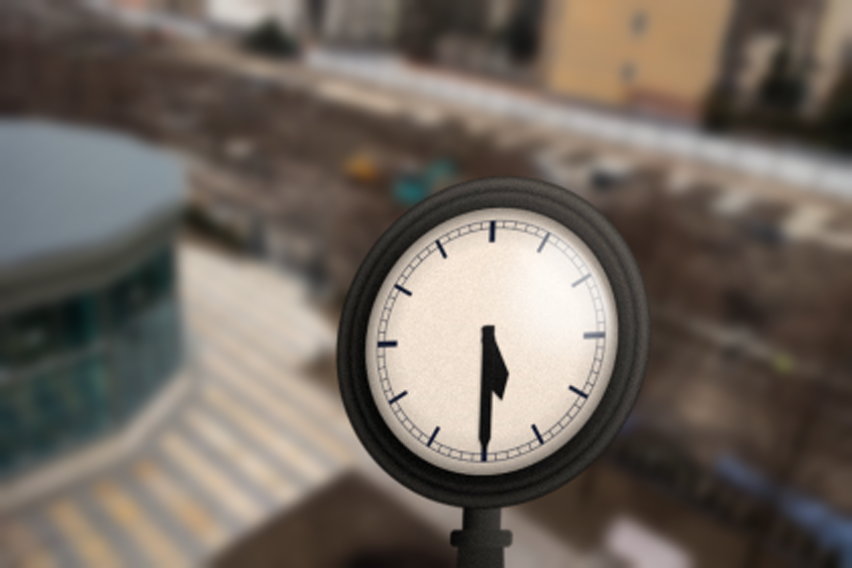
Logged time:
5h30
